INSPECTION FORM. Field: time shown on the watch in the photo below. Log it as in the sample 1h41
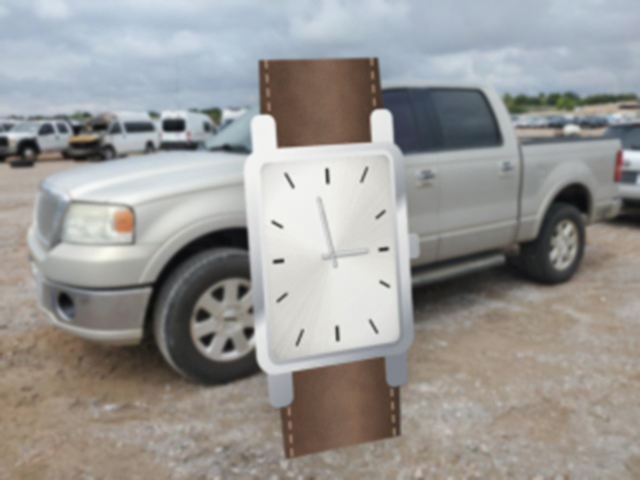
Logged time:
2h58
